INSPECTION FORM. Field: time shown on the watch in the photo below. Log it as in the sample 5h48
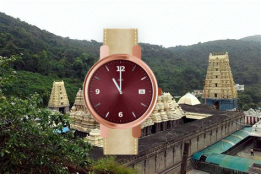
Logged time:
11h00
